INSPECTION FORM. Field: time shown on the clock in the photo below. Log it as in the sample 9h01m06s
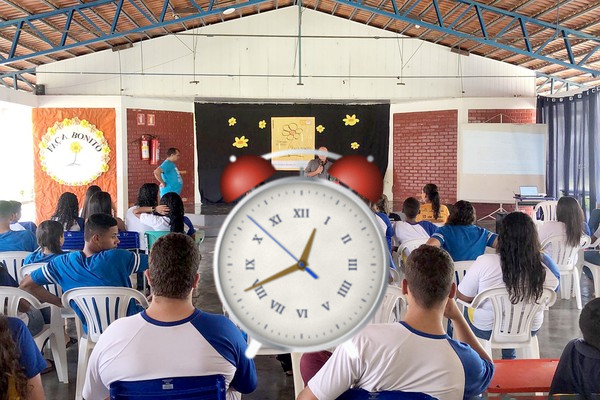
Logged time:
12h40m52s
